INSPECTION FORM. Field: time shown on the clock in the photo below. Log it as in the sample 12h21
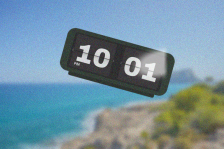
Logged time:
10h01
